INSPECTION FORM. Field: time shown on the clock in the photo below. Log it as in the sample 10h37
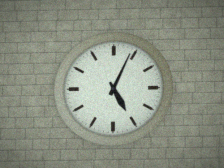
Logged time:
5h04
